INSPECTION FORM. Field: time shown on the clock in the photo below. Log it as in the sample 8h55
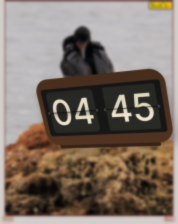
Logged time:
4h45
